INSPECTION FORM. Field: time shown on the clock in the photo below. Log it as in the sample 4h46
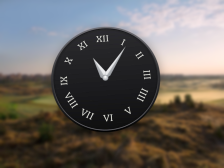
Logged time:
11h06
